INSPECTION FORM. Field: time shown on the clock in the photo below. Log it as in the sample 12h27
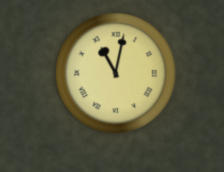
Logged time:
11h02
